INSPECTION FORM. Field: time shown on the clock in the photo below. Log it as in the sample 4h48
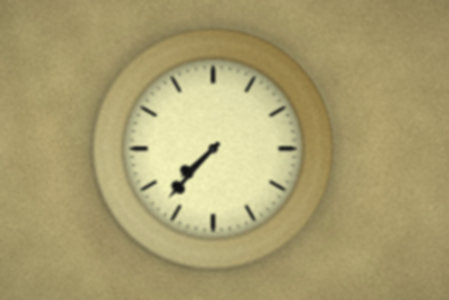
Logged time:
7h37
